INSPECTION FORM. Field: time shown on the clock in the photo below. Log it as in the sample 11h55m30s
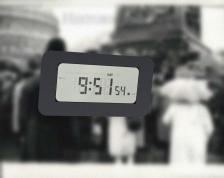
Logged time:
9h51m54s
